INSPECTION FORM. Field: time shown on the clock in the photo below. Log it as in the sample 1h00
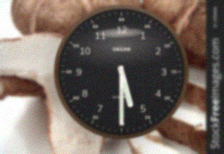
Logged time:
5h30
